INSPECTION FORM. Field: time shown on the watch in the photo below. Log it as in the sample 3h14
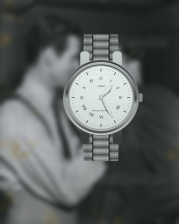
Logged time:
1h25
